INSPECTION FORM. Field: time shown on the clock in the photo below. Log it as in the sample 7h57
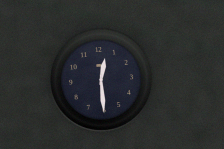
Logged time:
12h30
